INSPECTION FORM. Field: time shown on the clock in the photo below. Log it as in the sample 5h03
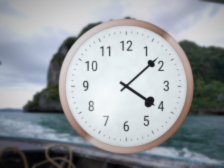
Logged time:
4h08
